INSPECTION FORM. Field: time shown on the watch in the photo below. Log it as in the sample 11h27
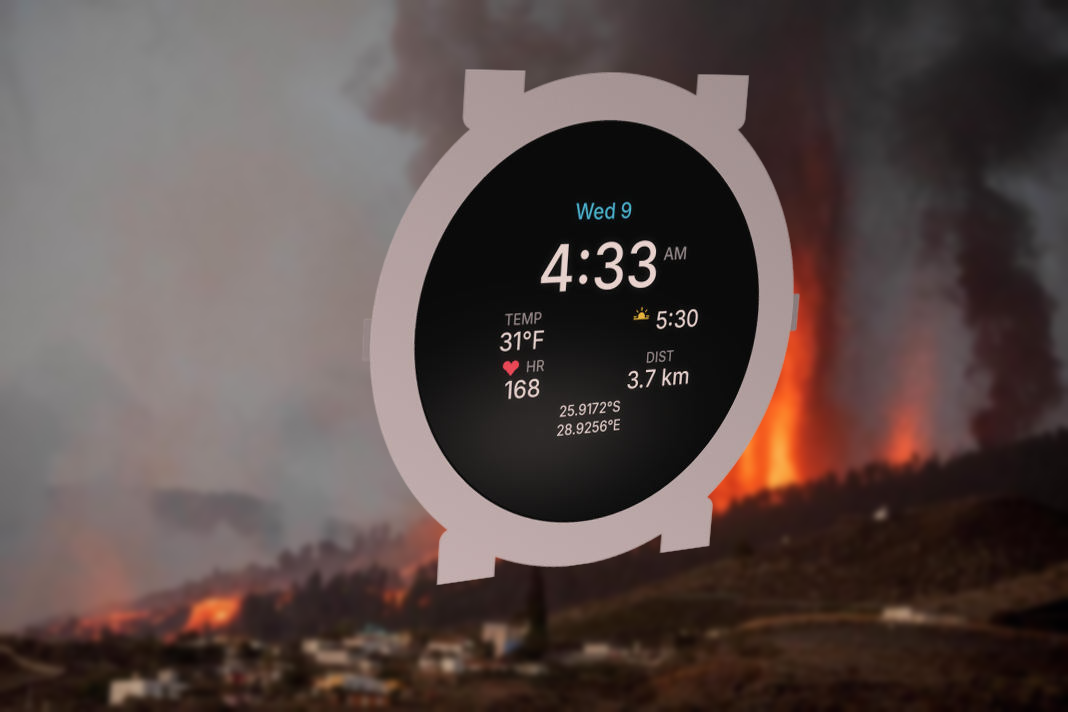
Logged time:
4h33
